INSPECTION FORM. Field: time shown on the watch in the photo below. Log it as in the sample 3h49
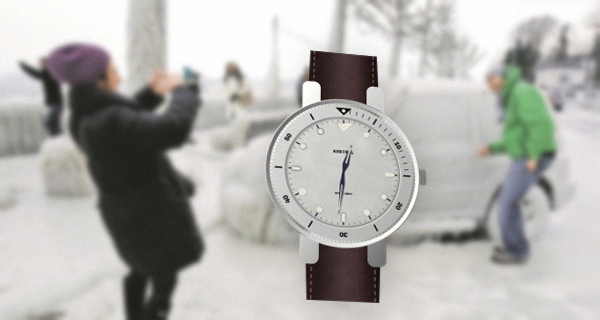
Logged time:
12h31
